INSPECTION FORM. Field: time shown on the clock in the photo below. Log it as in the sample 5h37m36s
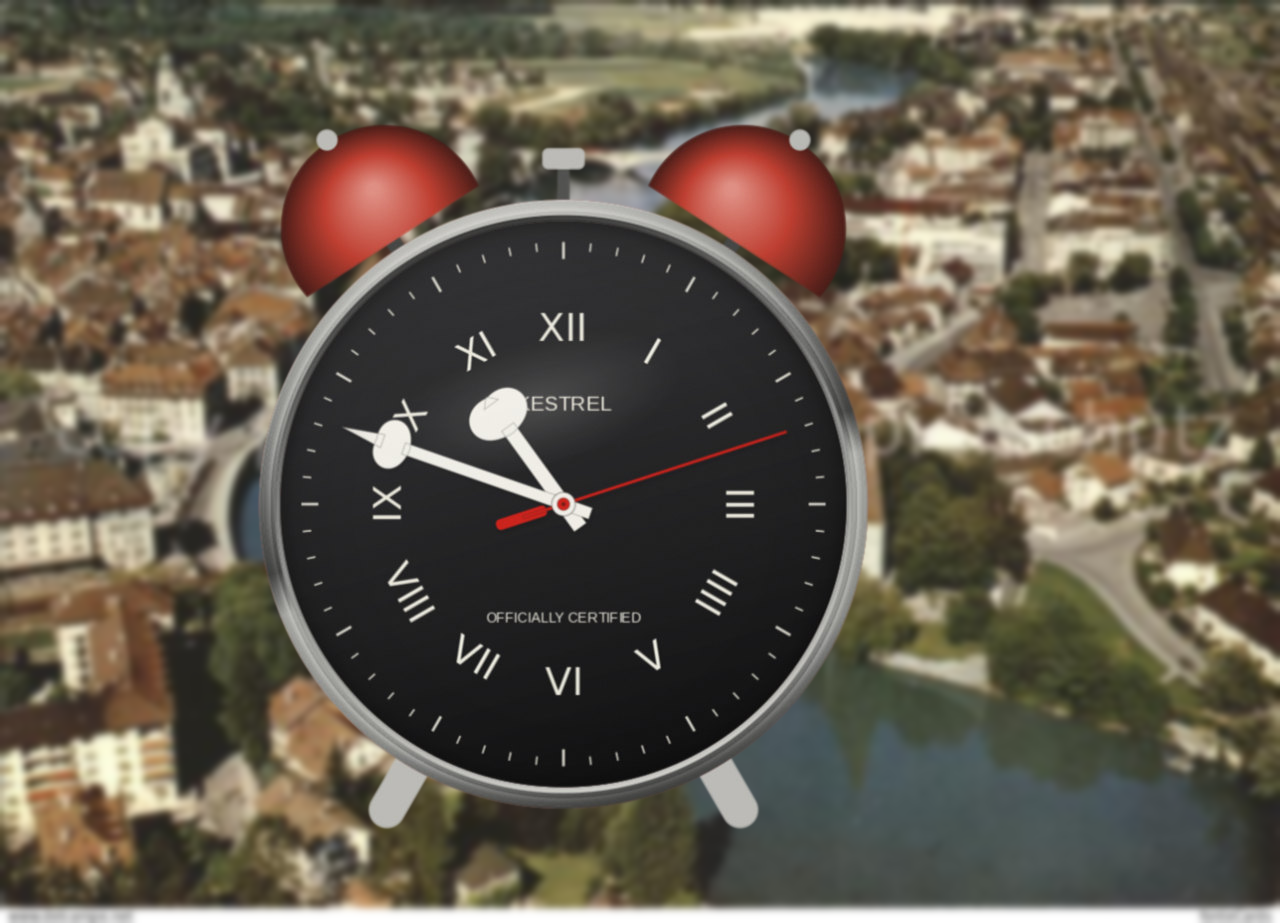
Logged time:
10h48m12s
